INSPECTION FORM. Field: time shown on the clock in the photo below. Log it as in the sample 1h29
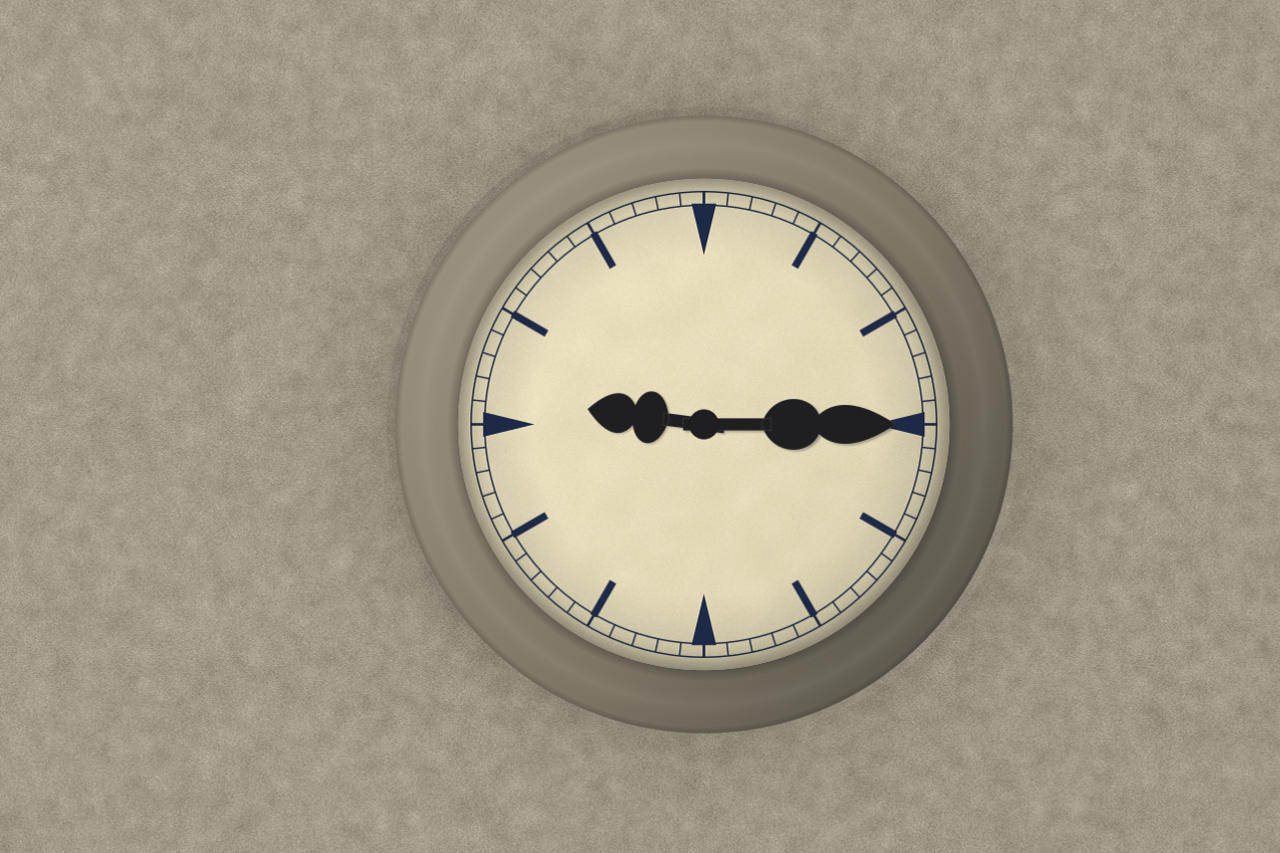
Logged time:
9h15
